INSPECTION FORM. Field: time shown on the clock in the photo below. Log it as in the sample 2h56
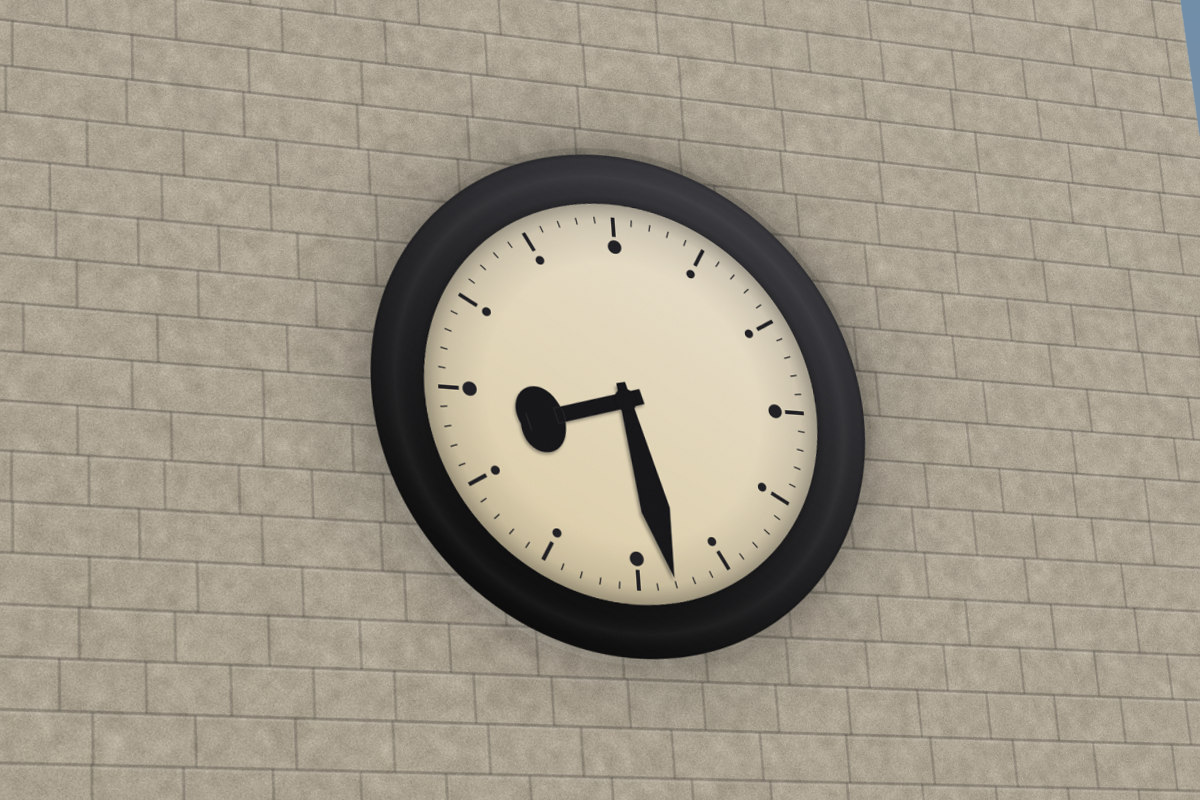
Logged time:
8h28
